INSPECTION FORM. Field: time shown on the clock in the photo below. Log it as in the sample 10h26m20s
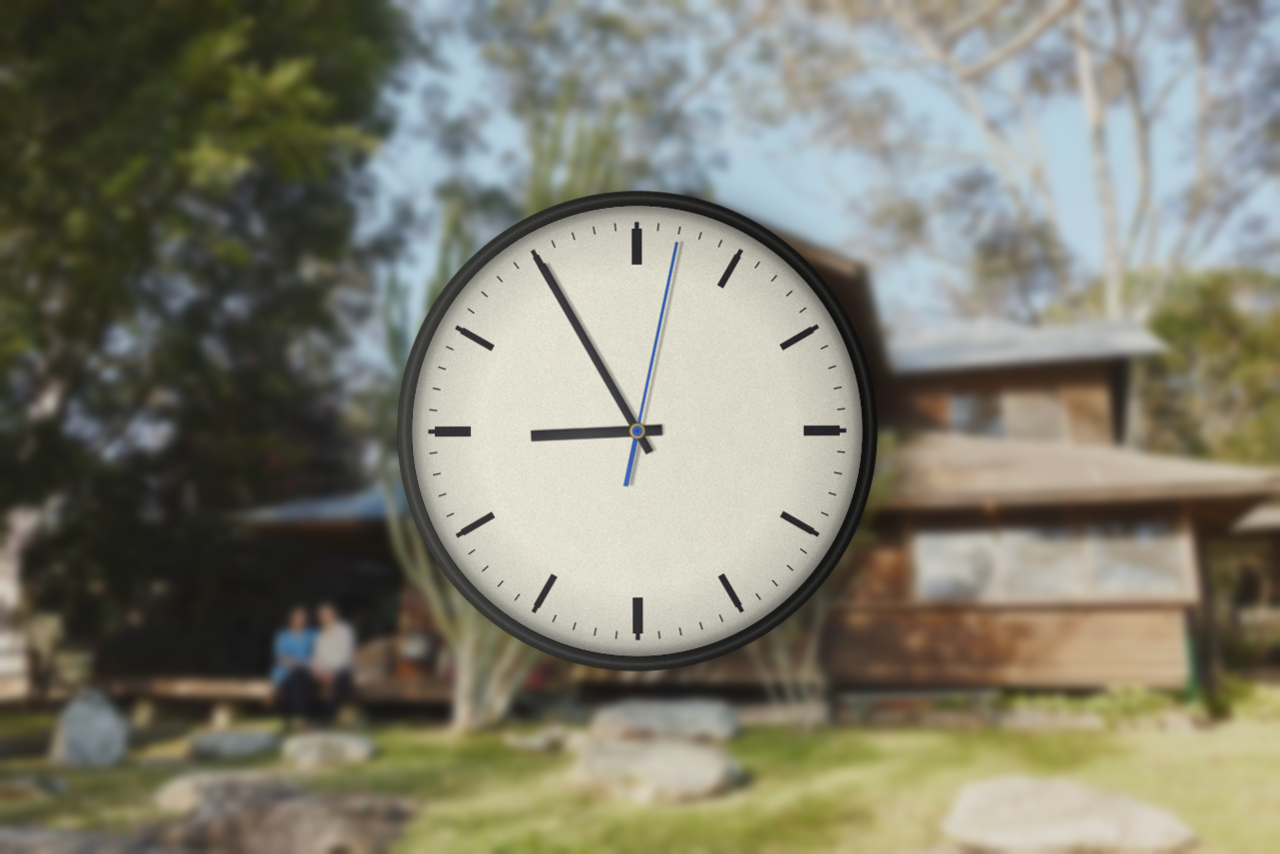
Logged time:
8h55m02s
